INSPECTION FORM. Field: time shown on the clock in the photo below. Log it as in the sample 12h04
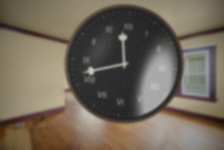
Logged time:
11h42
